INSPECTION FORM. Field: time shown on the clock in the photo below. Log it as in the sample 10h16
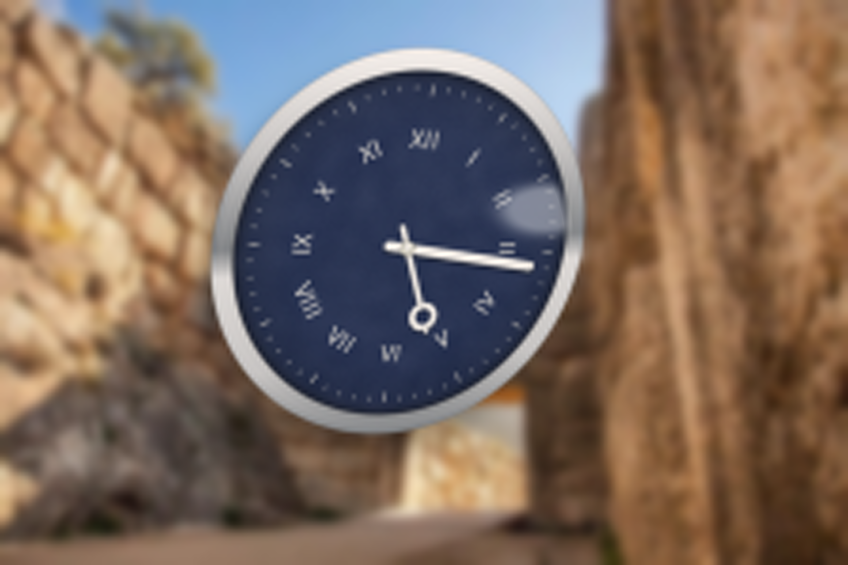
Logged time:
5h16
